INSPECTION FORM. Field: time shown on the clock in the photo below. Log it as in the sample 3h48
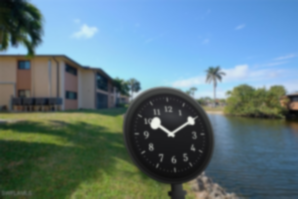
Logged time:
10h10
